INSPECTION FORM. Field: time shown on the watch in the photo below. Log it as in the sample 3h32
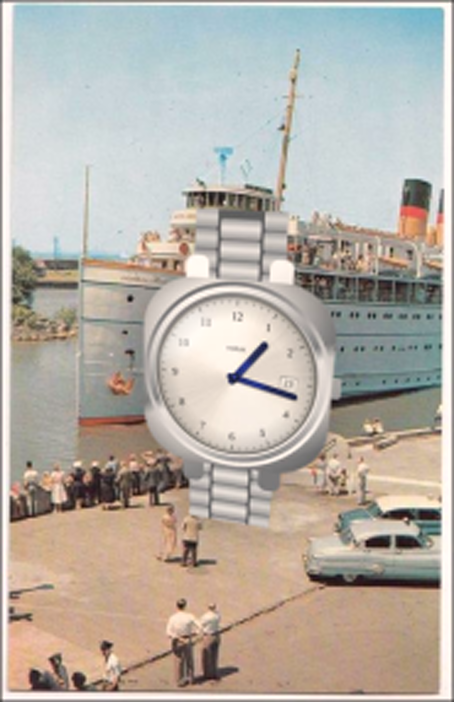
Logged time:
1h17
